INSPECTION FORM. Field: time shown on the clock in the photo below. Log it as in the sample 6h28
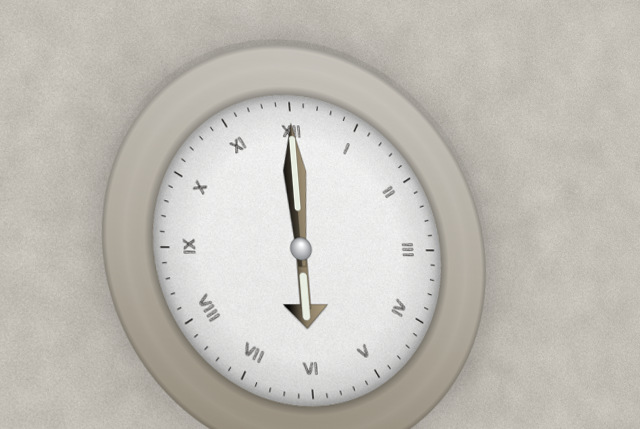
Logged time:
6h00
